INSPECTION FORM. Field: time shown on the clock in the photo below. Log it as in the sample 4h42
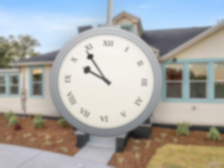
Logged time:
9h54
